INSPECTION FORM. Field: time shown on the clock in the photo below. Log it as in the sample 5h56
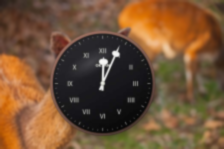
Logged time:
12h04
